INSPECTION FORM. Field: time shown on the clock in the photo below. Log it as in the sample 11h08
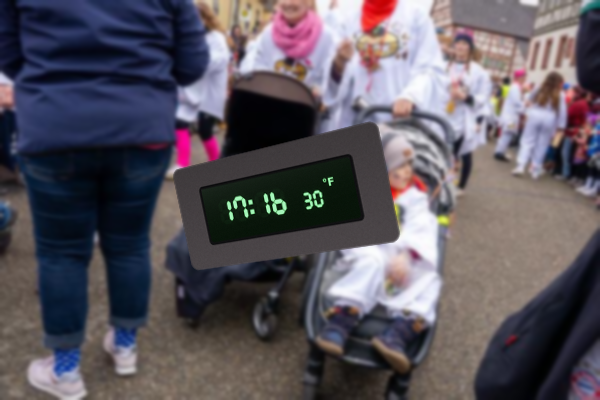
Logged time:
17h16
